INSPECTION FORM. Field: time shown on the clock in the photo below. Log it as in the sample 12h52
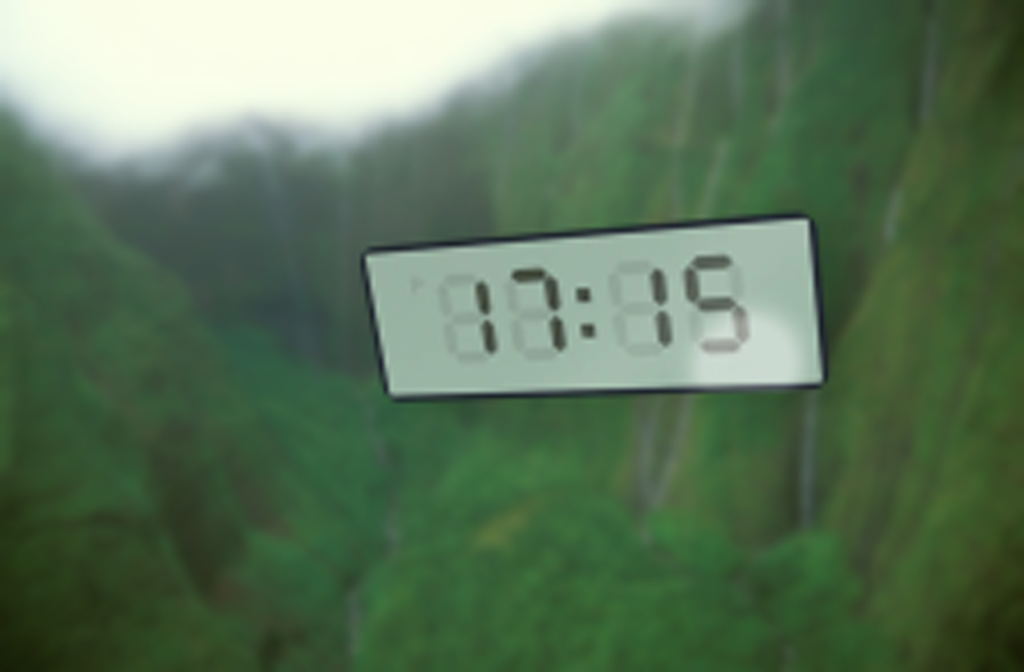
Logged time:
17h15
